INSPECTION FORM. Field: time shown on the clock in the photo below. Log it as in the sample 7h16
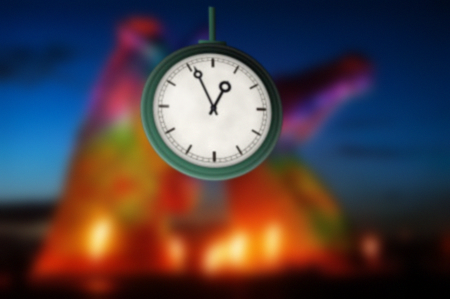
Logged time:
12h56
